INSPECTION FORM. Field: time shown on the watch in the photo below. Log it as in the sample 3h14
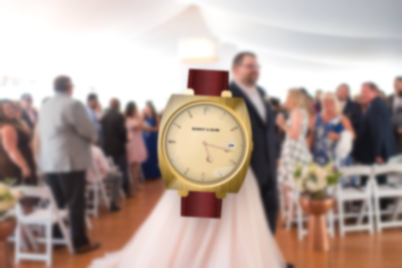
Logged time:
5h17
